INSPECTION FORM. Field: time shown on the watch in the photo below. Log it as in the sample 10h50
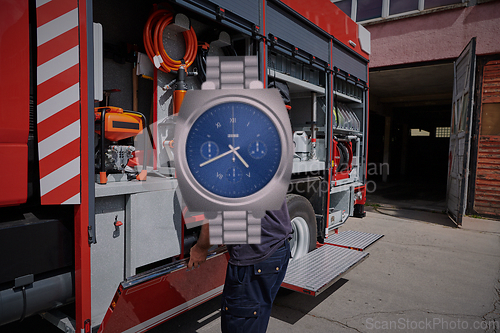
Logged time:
4h41
